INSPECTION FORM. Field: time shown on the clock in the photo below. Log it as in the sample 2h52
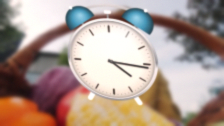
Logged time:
4h16
